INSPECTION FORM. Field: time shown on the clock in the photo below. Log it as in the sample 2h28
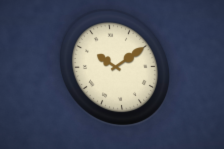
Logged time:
10h10
